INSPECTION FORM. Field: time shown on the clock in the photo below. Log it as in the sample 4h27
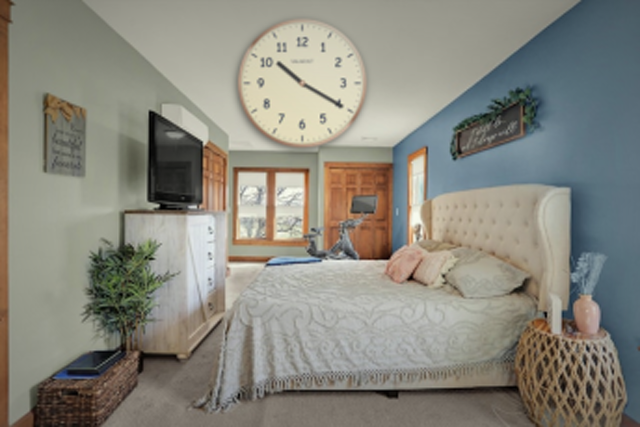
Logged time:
10h20
